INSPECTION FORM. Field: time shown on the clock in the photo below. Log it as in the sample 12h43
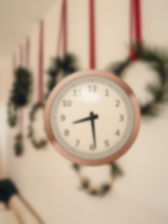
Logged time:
8h29
